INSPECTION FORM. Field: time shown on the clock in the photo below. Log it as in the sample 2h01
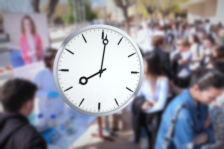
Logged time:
8h01
